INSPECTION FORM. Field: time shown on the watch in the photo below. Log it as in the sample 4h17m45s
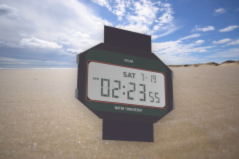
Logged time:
2h23m55s
